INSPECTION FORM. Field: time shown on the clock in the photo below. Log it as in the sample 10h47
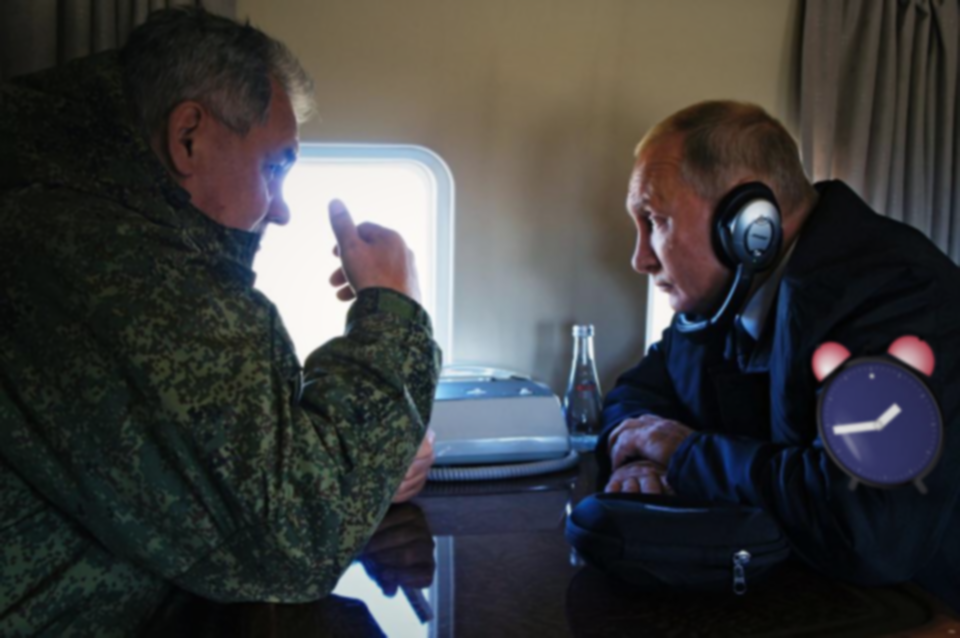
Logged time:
1h44
